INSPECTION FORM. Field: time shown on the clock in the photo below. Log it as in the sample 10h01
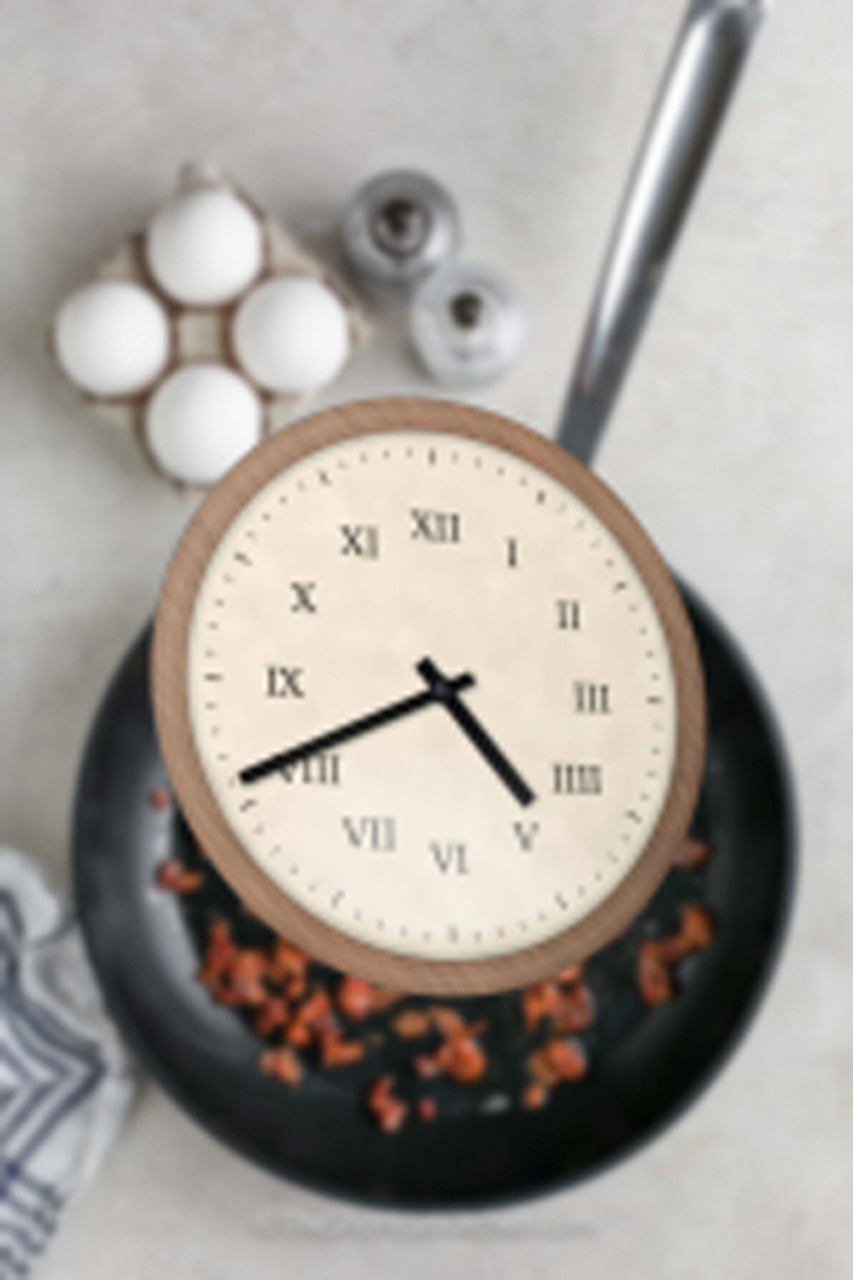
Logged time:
4h41
